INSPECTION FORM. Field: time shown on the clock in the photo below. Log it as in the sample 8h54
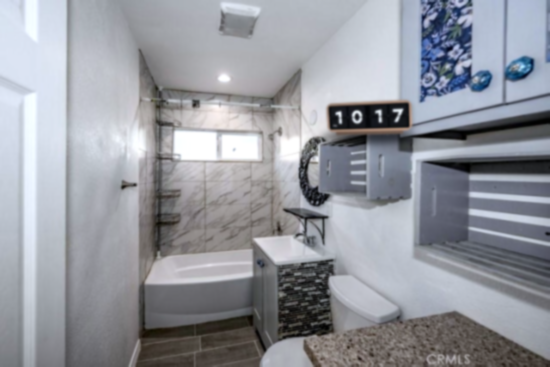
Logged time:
10h17
